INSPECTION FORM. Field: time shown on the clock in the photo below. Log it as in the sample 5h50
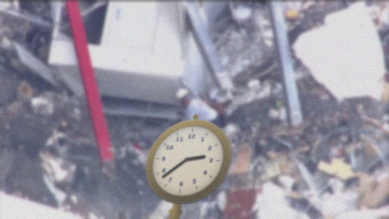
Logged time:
2h38
